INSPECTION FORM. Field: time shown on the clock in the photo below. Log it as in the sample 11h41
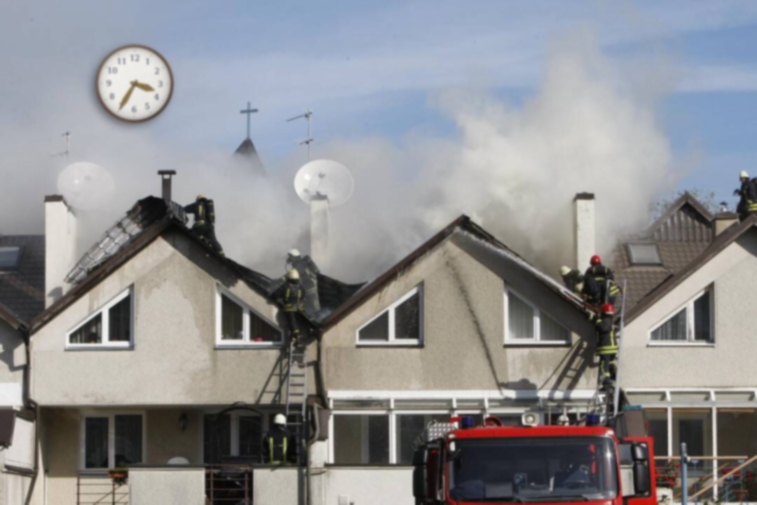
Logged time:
3h35
